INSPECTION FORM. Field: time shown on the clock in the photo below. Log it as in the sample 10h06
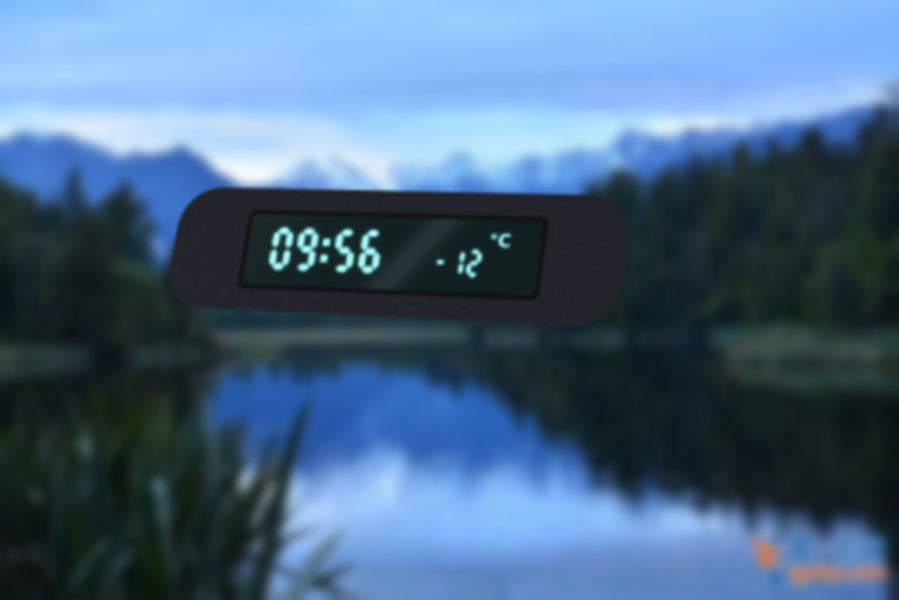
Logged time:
9h56
